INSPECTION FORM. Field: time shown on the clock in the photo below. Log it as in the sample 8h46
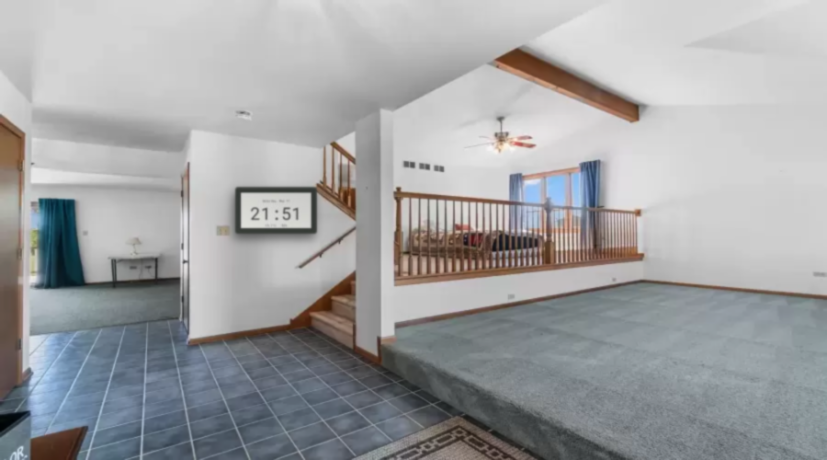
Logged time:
21h51
